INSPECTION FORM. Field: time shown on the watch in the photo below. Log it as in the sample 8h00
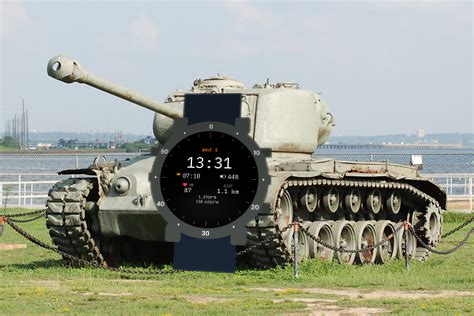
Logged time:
13h31
